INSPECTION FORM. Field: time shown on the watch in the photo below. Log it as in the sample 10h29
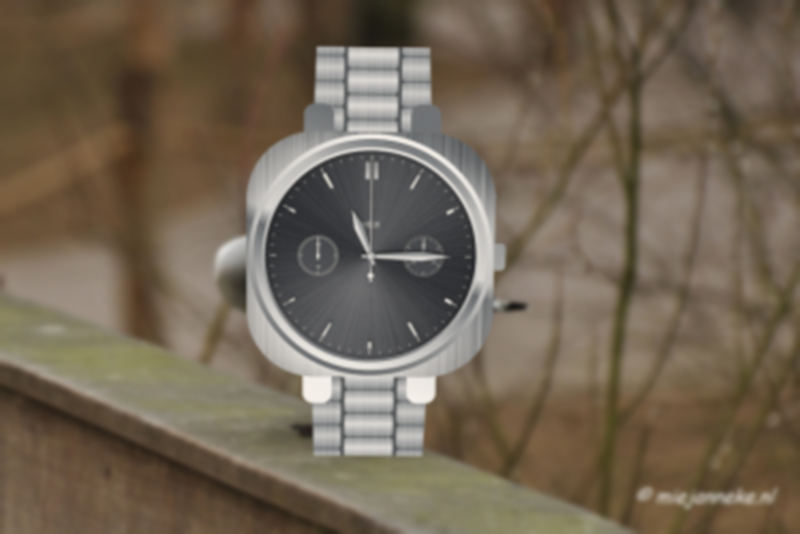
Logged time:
11h15
